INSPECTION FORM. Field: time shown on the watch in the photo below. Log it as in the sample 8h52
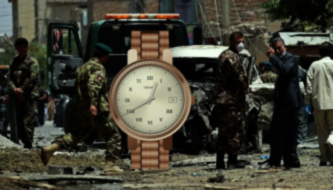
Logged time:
12h40
